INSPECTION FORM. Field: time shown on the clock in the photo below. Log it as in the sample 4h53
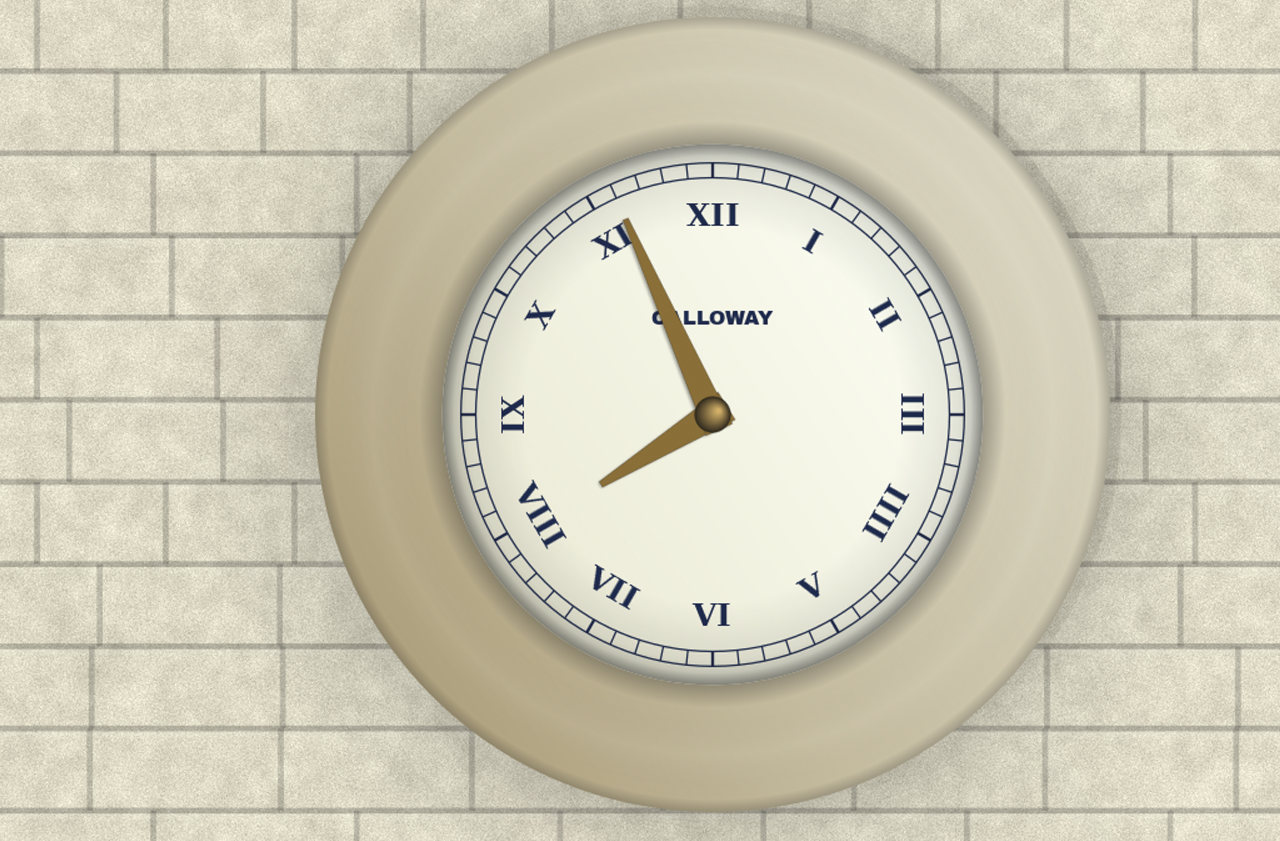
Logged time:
7h56
